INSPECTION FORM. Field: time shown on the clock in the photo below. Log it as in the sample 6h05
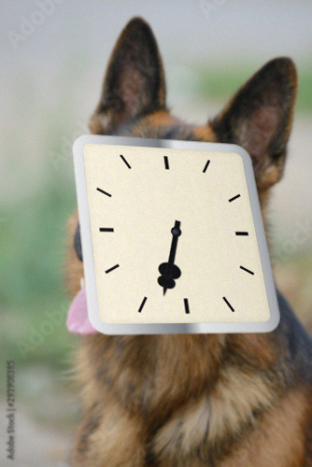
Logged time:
6h33
